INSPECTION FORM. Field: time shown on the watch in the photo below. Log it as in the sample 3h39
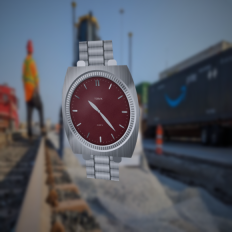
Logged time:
10h23
